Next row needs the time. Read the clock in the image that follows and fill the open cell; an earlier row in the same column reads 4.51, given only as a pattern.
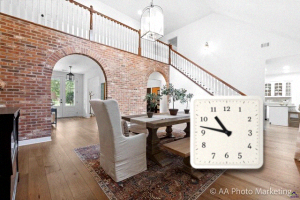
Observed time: 10.47
